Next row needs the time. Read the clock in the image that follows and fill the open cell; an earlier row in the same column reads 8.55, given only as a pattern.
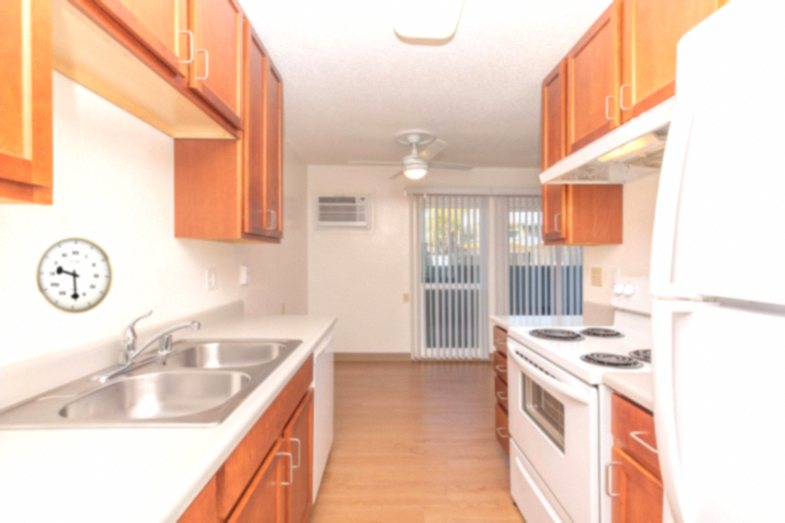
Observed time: 9.29
